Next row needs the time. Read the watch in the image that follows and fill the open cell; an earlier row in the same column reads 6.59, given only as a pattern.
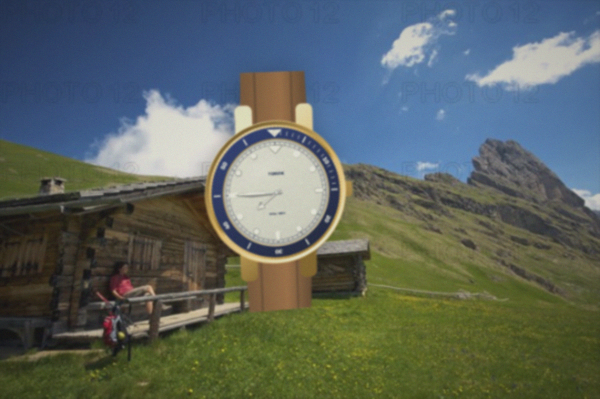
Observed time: 7.45
